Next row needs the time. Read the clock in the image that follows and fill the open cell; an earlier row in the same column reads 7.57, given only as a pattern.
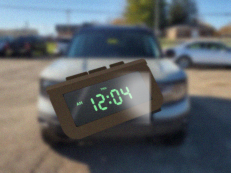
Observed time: 12.04
